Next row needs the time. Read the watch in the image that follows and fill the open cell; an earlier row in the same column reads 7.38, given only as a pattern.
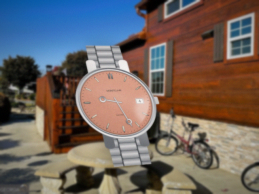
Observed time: 9.27
